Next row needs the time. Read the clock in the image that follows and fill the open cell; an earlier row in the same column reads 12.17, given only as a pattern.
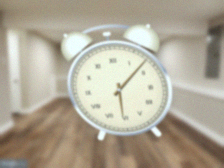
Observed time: 6.08
